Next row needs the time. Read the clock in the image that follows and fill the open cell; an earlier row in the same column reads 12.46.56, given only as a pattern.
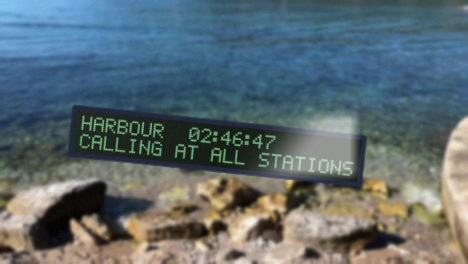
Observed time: 2.46.47
